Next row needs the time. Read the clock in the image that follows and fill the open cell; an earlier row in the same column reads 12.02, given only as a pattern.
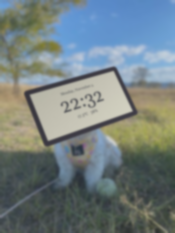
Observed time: 22.32
